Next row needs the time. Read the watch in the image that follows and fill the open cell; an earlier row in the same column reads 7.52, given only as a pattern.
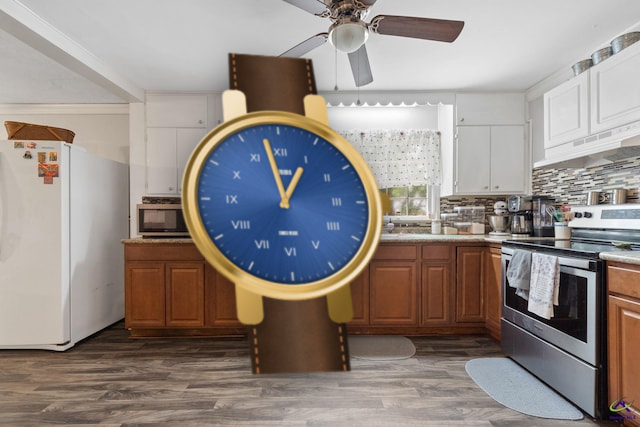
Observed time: 12.58
